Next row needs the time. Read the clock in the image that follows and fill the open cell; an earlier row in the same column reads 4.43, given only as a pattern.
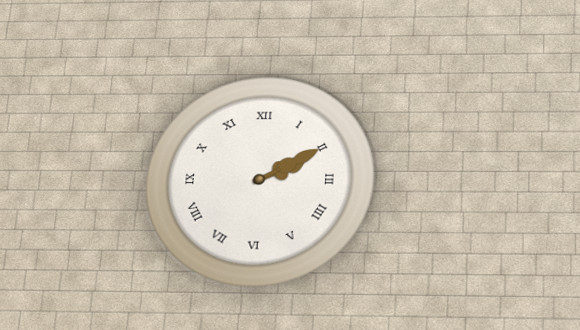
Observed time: 2.10
